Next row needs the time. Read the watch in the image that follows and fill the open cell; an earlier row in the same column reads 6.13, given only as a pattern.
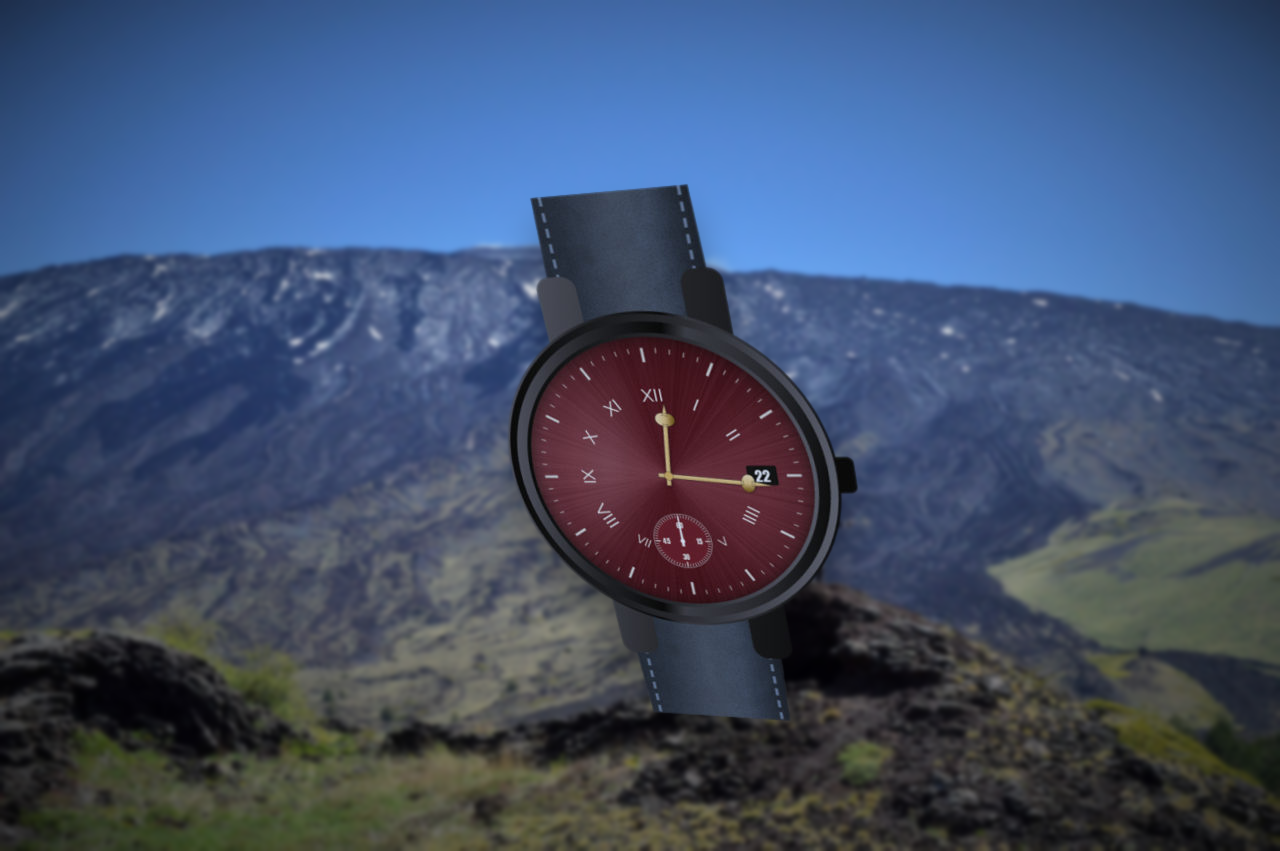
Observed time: 12.16
